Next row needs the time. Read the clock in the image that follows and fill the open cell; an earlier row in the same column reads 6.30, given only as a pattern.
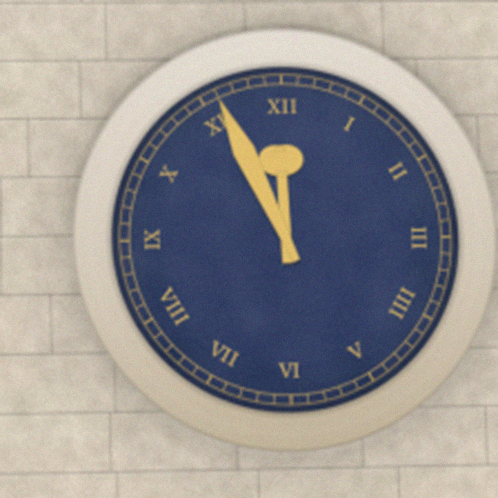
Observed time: 11.56
